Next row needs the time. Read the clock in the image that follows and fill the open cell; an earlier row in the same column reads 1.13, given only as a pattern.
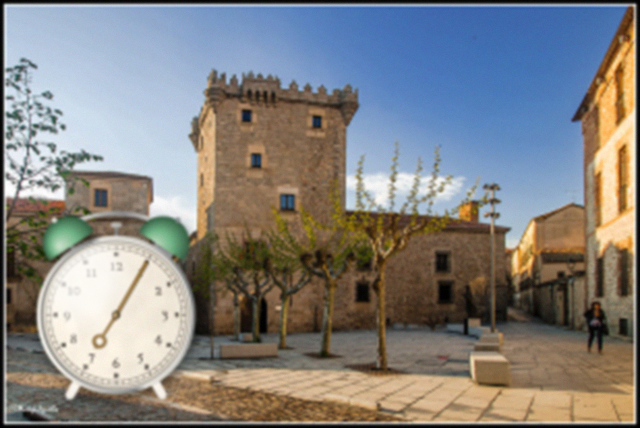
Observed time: 7.05
